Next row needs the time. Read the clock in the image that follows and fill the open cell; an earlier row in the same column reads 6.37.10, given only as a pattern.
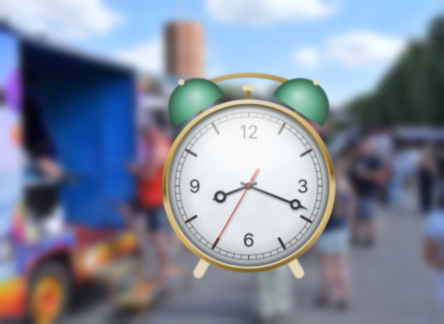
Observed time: 8.18.35
